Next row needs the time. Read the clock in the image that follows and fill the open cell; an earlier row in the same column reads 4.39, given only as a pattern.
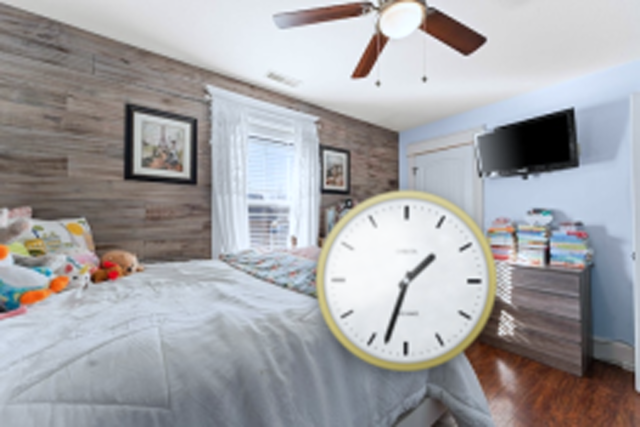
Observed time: 1.33
